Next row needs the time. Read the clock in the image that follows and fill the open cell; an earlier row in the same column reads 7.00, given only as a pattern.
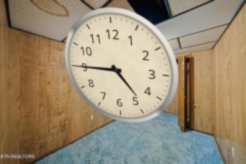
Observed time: 4.45
